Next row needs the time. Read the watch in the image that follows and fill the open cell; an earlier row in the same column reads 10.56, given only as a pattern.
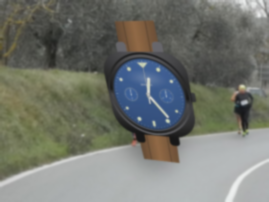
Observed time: 12.24
